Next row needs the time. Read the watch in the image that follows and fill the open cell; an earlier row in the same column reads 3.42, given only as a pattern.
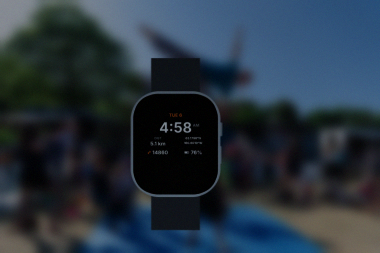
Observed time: 4.58
